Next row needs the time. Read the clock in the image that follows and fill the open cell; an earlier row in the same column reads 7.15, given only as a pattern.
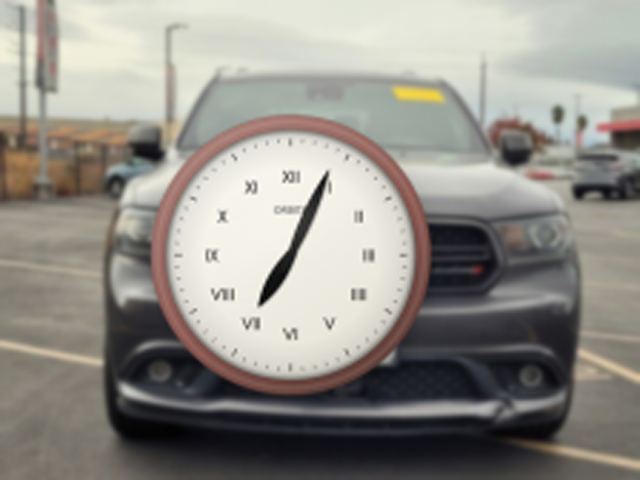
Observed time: 7.04
